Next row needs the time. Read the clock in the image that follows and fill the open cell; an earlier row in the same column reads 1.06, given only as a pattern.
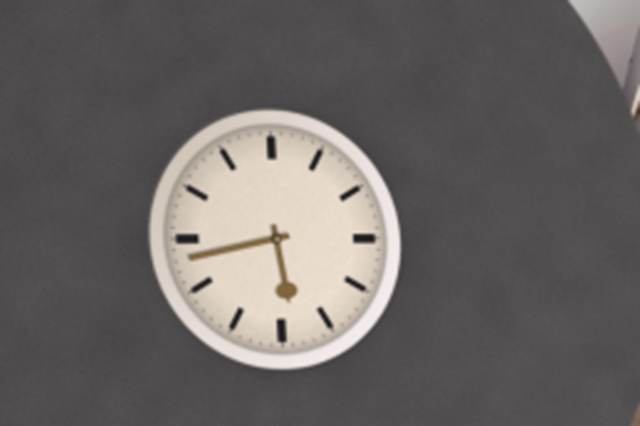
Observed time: 5.43
